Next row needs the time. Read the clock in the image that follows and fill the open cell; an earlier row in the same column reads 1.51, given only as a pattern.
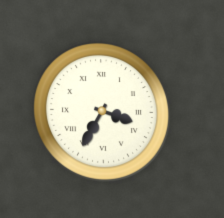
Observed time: 3.35
